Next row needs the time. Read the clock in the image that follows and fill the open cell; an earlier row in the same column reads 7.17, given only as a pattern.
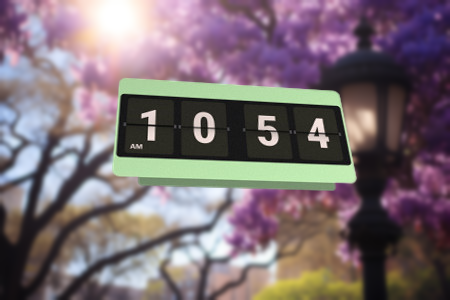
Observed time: 10.54
